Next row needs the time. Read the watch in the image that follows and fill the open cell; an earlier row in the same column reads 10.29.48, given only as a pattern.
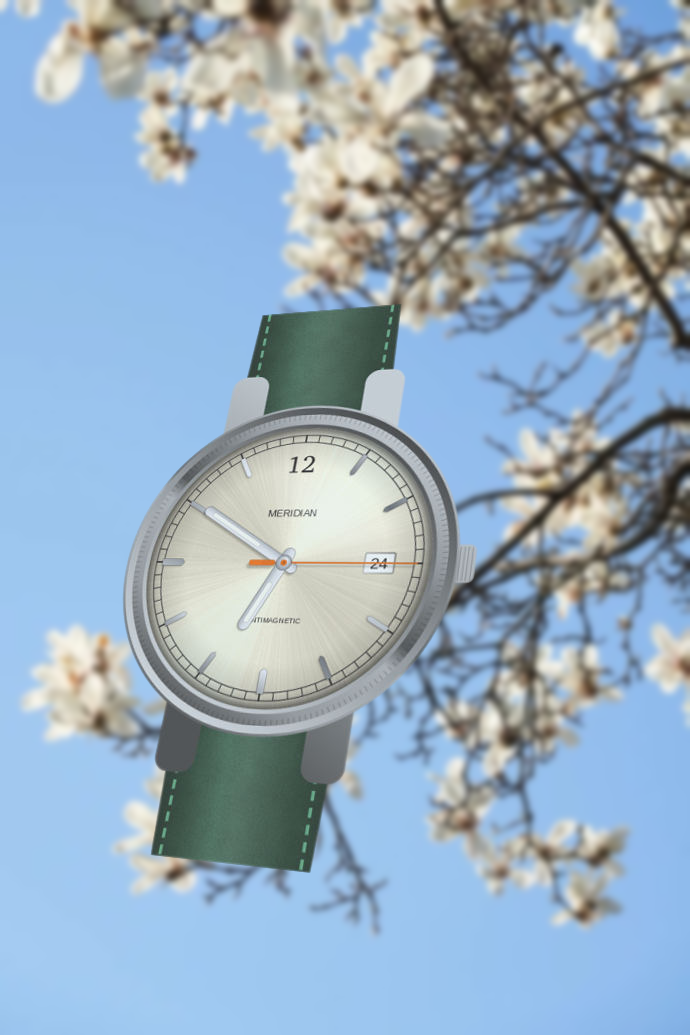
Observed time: 6.50.15
